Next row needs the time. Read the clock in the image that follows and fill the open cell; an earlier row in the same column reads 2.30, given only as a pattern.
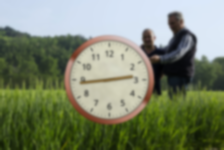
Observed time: 2.44
